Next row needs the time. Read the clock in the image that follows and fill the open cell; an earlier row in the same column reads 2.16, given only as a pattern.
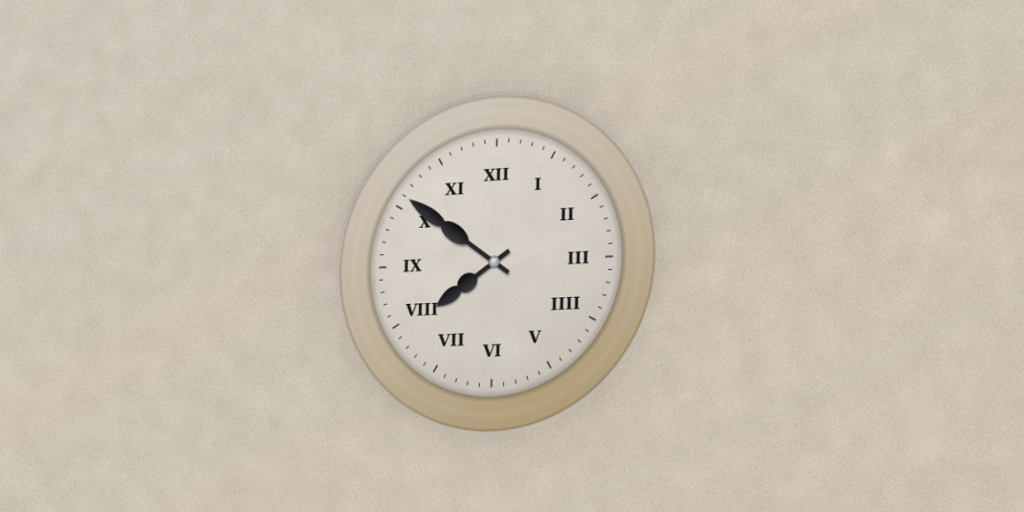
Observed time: 7.51
